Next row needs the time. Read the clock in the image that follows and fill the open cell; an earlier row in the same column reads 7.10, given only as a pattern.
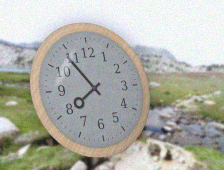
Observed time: 7.54
